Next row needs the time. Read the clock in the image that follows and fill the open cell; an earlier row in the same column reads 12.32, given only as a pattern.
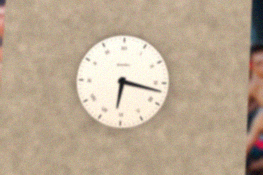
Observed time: 6.17
